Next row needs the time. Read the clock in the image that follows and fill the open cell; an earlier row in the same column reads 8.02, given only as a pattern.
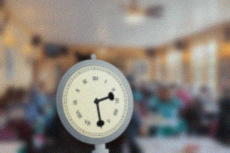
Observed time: 2.29
